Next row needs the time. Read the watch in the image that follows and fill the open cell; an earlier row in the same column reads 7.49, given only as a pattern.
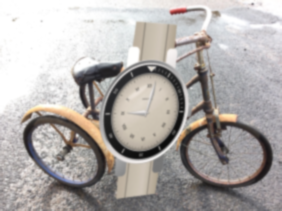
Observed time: 9.02
